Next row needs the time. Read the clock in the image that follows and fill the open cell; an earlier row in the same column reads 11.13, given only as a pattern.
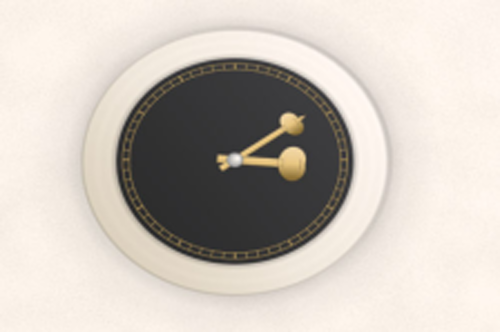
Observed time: 3.09
